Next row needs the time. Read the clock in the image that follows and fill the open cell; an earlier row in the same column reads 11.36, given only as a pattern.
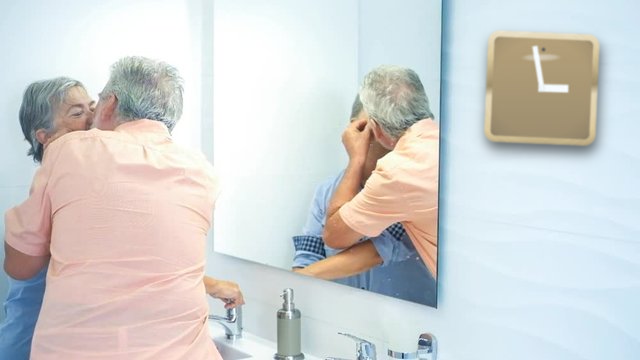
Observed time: 2.58
